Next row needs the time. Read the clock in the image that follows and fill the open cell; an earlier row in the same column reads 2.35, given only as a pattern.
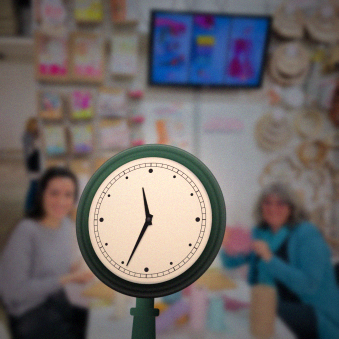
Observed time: 11.34
